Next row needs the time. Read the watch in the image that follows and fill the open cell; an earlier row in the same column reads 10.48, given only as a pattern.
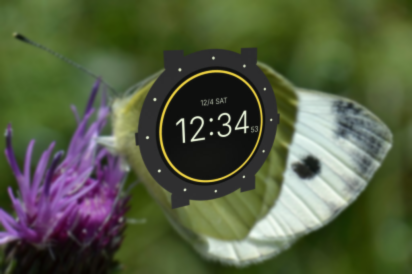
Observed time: 12.34
